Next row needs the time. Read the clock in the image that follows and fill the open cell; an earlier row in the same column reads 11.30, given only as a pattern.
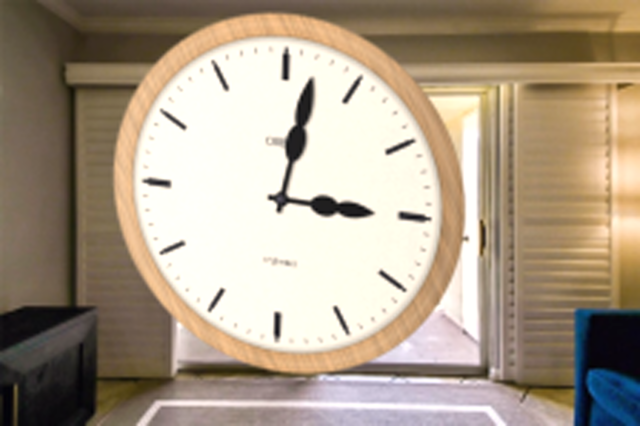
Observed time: 3.02
